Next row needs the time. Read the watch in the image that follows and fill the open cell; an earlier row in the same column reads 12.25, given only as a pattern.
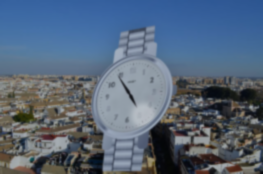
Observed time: 4.54
